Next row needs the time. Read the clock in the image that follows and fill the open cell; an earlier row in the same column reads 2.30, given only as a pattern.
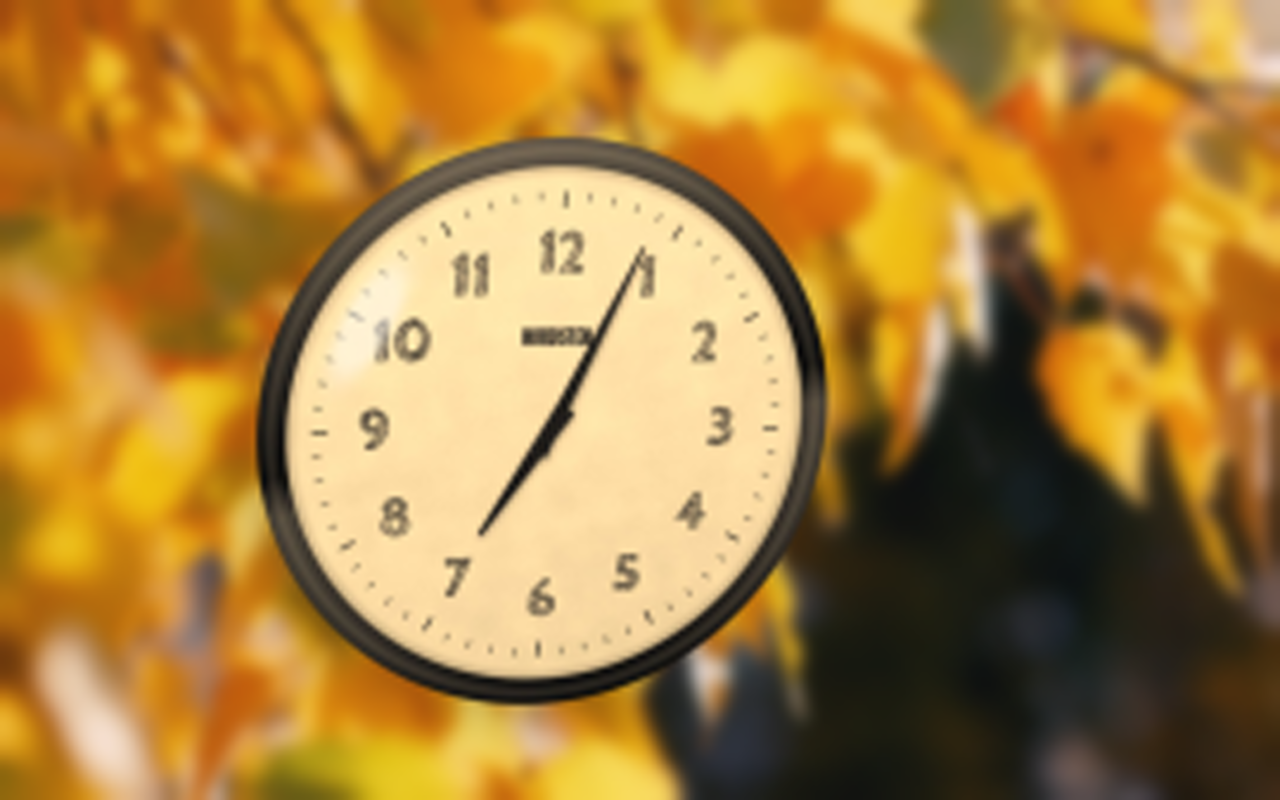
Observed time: 7.04
